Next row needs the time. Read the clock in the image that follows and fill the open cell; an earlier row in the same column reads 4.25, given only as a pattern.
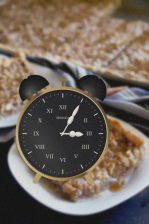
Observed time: 3.05
